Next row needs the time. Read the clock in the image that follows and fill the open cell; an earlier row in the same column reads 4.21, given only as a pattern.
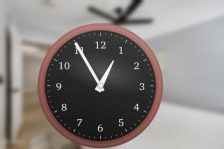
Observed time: 12.55
